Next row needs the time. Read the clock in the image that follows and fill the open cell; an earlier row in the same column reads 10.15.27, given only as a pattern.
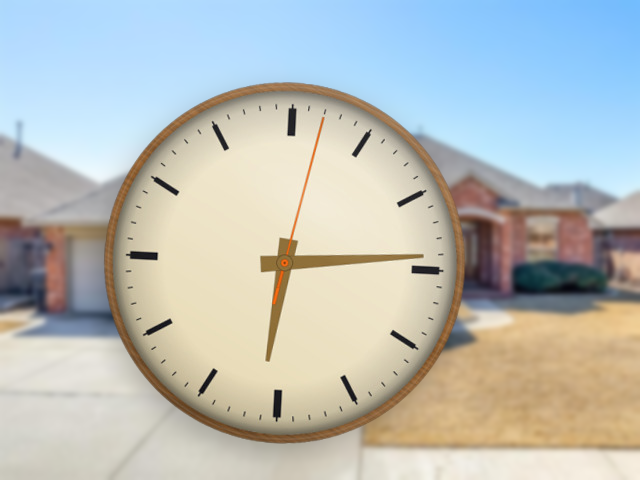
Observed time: 6.14.02
